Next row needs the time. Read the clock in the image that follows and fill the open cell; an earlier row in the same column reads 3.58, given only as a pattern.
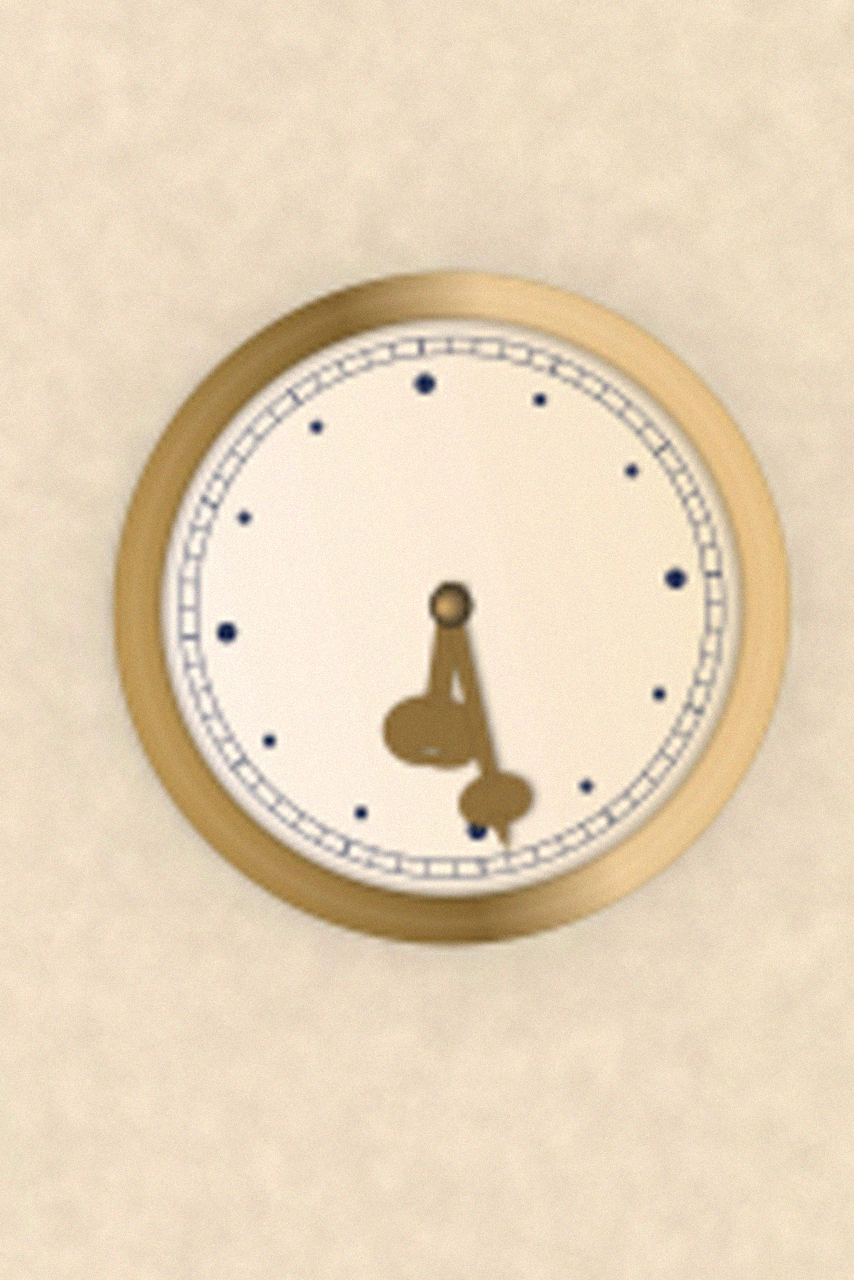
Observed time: 6.29
